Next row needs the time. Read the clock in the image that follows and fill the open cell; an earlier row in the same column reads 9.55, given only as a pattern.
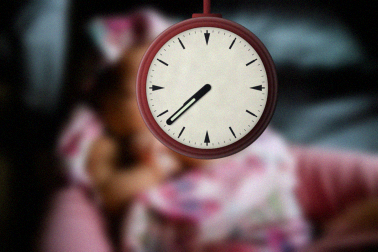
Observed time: 7.38
